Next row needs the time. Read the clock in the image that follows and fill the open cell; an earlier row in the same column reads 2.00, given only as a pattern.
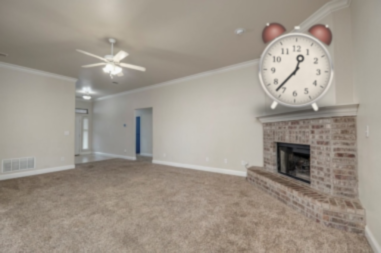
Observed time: 12.37
